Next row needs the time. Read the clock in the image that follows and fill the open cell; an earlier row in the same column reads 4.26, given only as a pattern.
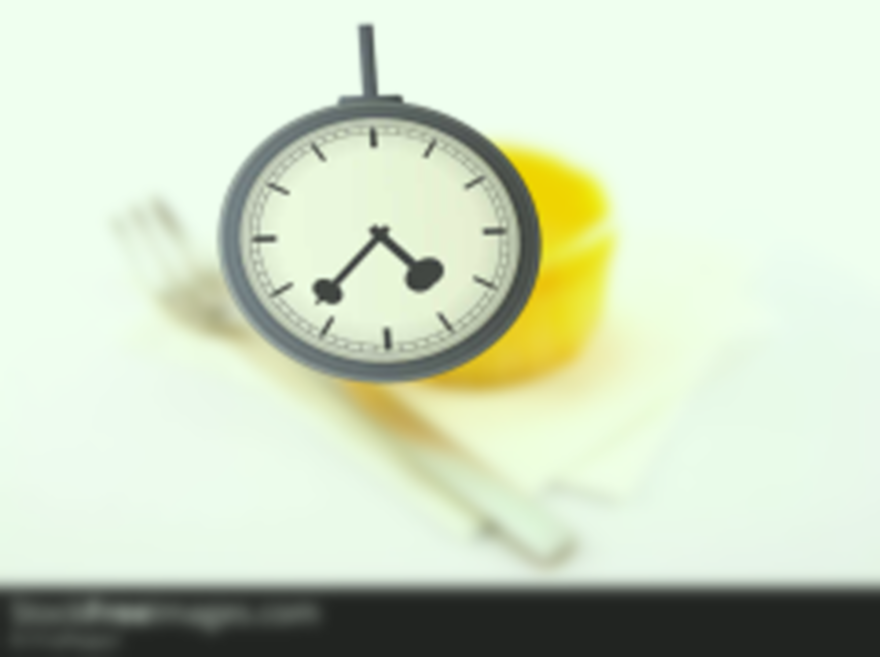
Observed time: 4.37
